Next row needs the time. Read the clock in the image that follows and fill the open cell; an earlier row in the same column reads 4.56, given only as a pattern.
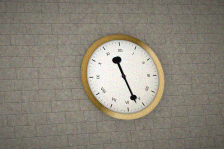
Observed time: 11.27
